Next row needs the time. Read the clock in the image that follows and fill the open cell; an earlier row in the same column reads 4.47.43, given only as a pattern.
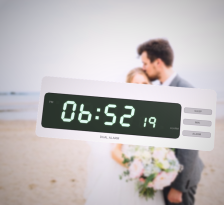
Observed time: 6.52.19
